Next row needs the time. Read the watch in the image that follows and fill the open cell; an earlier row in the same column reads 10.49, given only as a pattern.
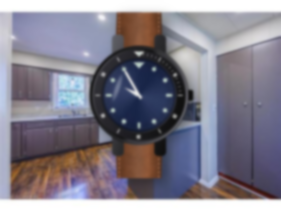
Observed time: 9.55
